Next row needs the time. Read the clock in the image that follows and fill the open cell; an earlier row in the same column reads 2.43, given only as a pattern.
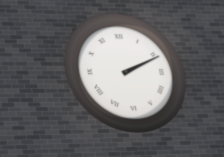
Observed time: 2.11
